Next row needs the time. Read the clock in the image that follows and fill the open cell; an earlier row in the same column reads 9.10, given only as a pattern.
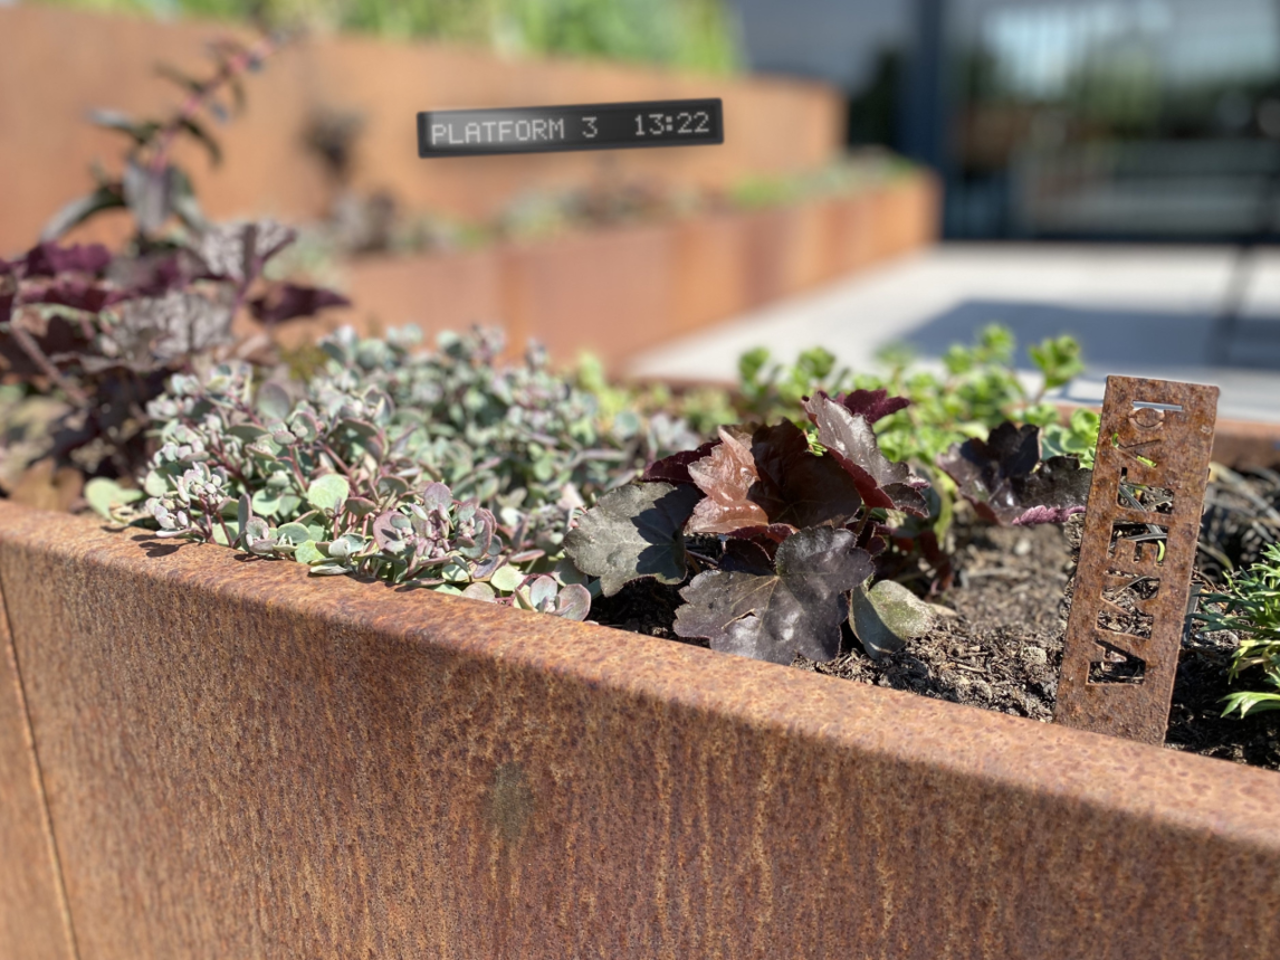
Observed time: 13.22
